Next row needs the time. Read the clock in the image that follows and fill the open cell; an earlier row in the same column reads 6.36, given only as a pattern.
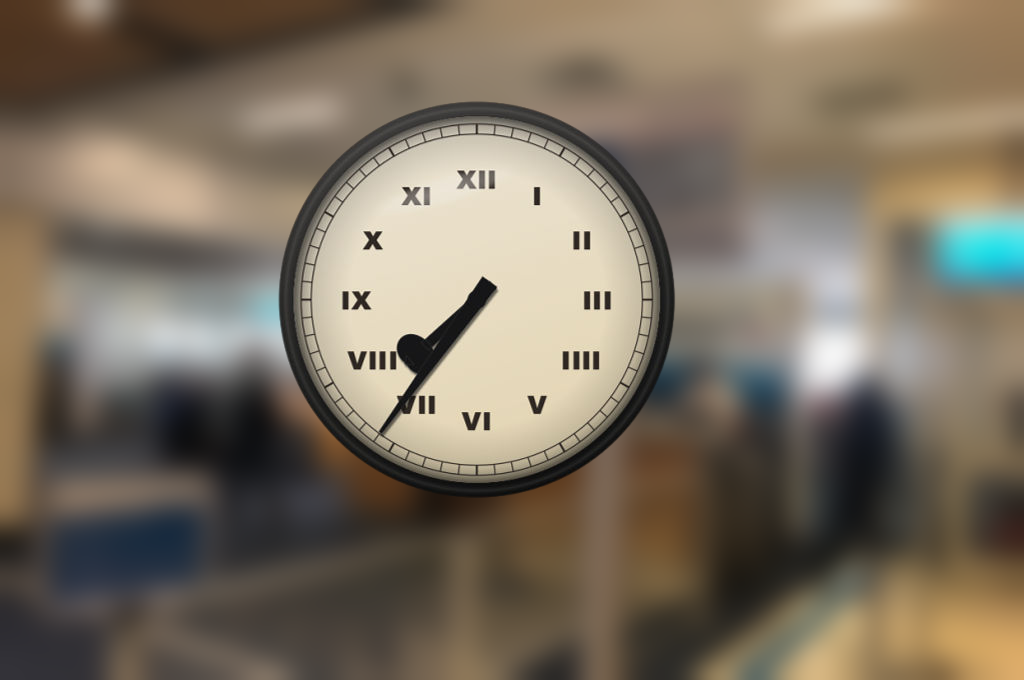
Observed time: 7.36
